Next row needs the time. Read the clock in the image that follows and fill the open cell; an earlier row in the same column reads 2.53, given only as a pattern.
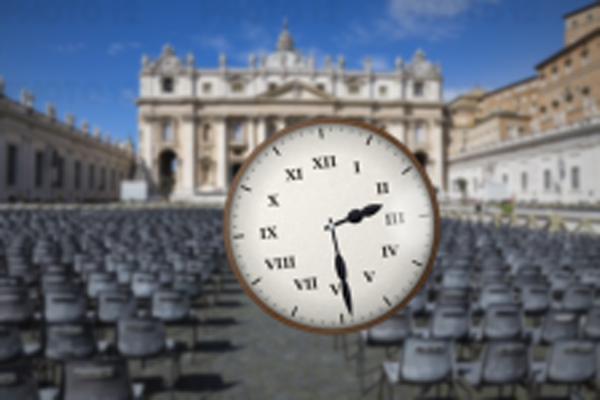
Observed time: 2.29
